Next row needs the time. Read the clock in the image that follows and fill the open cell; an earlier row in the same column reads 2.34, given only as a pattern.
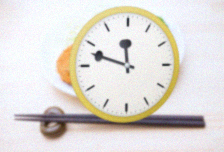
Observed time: 11.48
